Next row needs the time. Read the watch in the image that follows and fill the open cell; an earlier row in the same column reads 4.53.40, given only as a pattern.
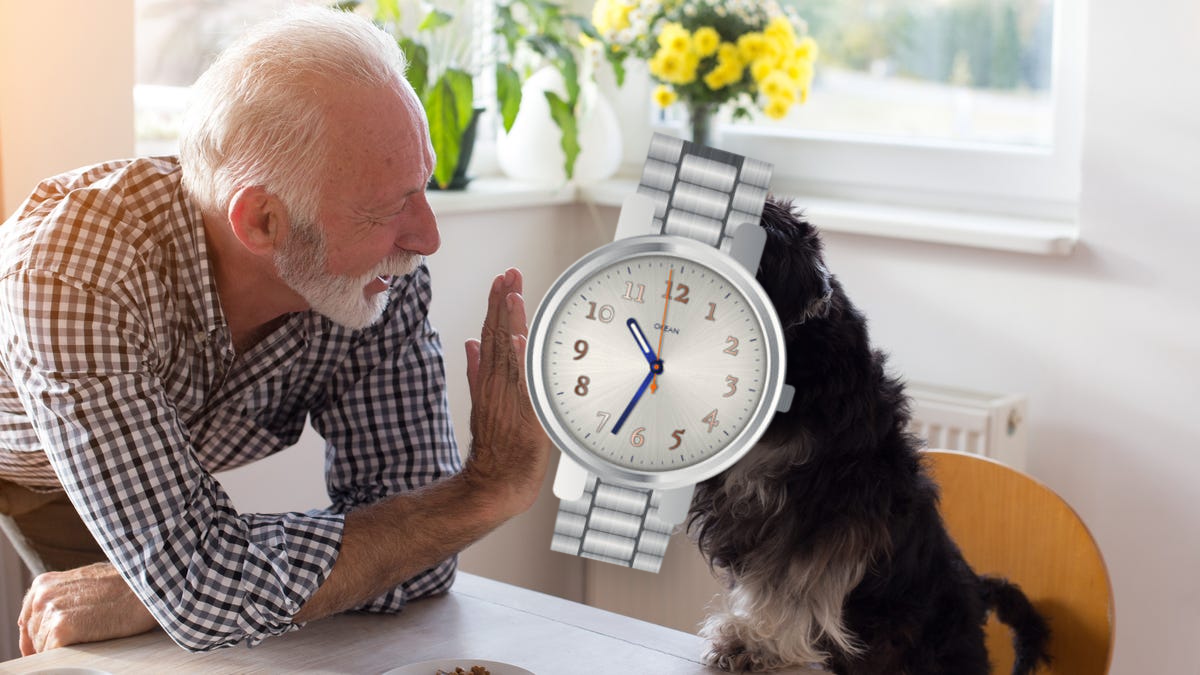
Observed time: 10.32.59
